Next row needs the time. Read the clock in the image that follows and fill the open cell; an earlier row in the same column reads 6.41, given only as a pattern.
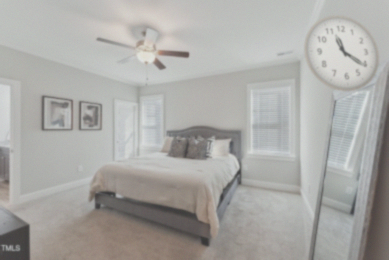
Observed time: 11.21
